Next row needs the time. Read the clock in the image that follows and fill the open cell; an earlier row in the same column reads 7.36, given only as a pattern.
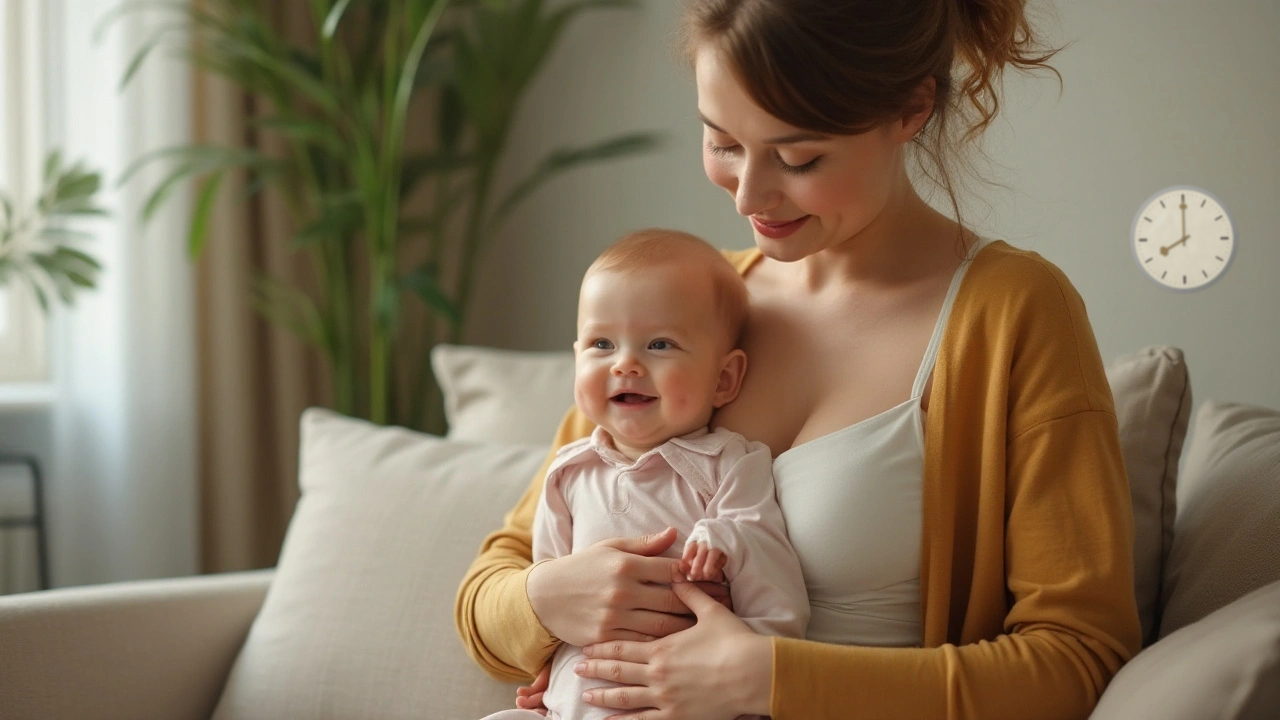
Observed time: 8.00
